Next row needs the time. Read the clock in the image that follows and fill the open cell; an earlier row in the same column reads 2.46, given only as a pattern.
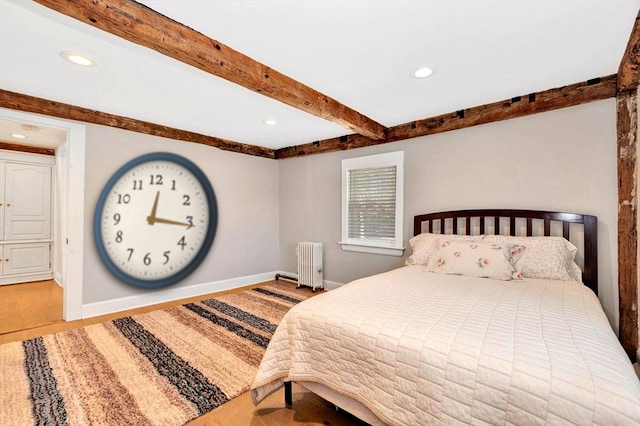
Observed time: 12.16
